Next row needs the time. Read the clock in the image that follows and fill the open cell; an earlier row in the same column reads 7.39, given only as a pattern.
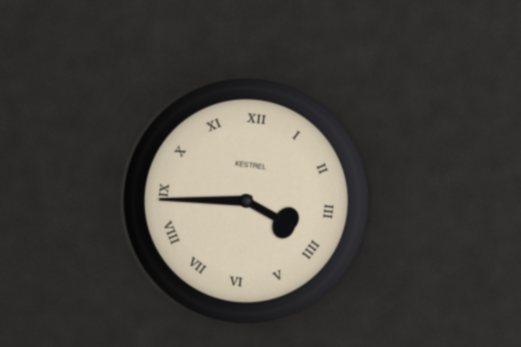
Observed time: 3.44
